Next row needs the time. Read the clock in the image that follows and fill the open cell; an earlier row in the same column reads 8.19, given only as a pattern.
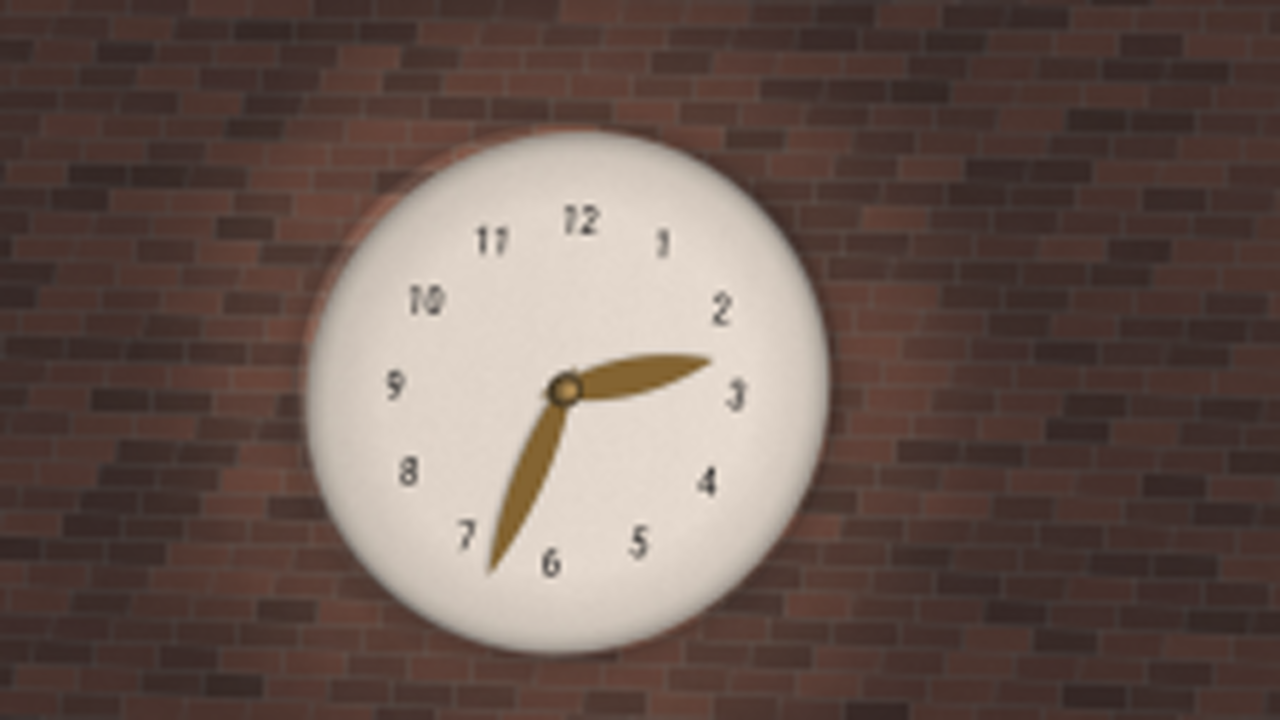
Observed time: 2.33
